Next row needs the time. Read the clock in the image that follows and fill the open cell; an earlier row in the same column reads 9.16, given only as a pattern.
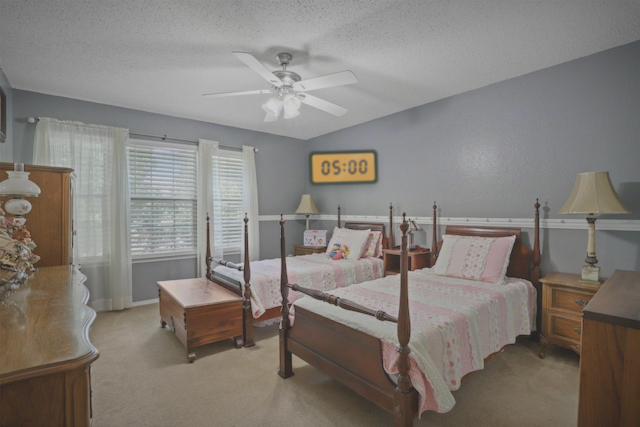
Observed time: 5.00
